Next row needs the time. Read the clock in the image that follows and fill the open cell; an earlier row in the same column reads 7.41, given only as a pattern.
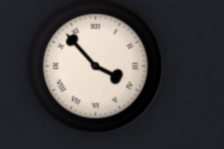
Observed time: 3.53
